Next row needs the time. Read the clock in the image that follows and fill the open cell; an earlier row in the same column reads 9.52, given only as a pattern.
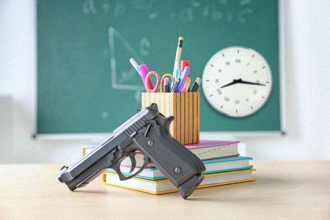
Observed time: 8.16
